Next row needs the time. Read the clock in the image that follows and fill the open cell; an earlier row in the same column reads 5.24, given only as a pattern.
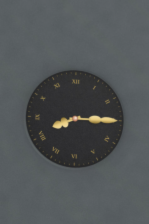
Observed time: 8.15
